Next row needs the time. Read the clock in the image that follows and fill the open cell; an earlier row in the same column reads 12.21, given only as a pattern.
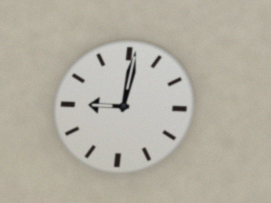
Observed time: 9.01
